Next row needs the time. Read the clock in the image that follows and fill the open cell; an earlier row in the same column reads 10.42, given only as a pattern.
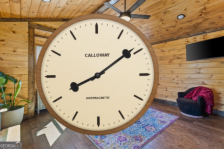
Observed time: 8.09
